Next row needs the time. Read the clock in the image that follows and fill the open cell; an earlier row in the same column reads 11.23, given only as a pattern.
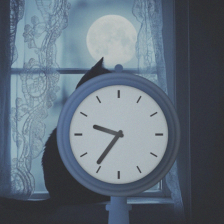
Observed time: 9.36
